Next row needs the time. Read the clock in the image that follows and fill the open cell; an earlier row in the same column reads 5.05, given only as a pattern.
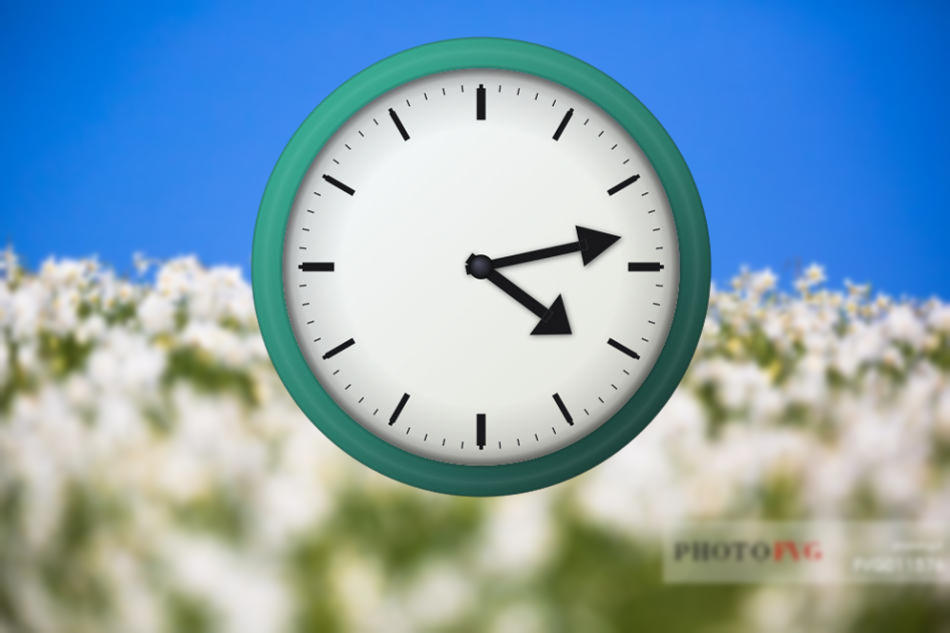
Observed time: 4.13
